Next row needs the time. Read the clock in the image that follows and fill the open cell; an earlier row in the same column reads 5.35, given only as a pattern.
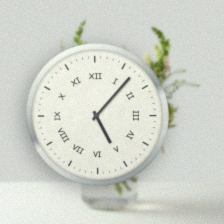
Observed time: 5.07
